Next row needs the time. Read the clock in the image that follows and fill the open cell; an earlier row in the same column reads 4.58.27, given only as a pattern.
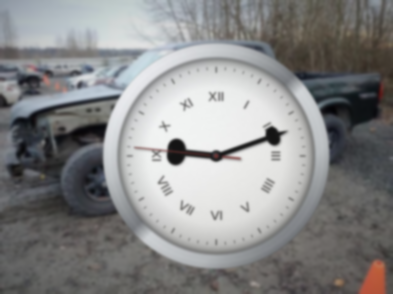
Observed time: 9.11.46
